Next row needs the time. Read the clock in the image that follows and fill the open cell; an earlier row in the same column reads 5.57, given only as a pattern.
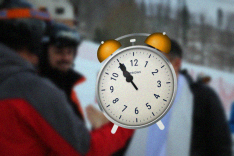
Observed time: 10.55
